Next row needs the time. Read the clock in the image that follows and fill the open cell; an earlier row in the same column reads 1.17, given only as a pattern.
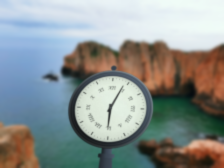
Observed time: 6.04
